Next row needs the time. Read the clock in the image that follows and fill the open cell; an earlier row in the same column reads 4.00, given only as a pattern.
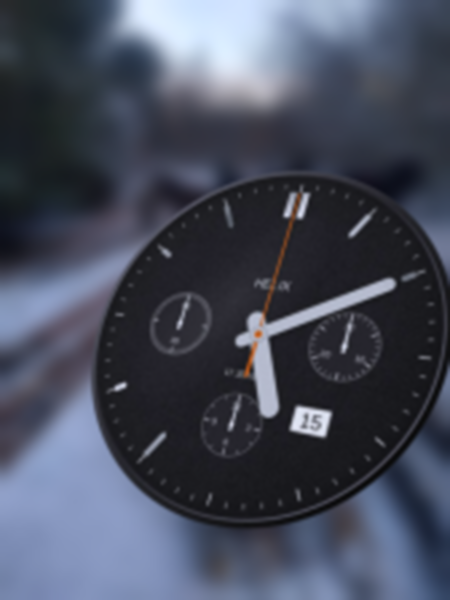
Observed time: 5.10
